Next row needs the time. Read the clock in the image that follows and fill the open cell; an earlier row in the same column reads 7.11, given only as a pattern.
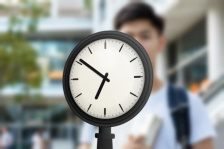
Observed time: 6.51
